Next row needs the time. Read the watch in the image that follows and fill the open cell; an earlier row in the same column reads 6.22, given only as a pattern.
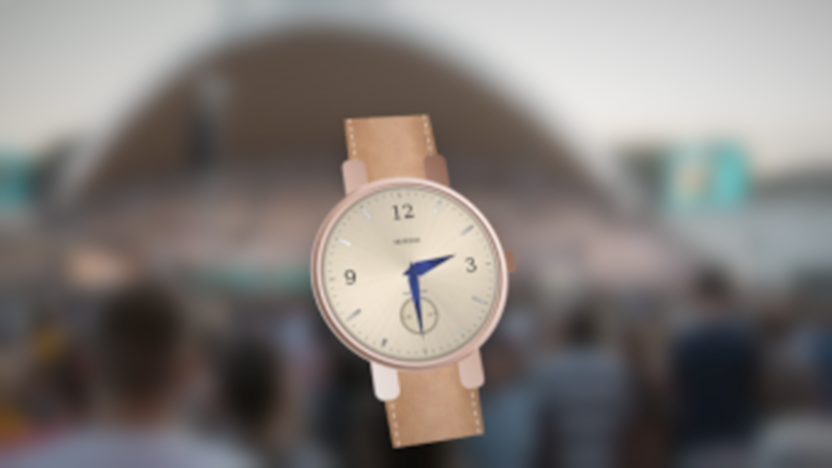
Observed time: 2.30
